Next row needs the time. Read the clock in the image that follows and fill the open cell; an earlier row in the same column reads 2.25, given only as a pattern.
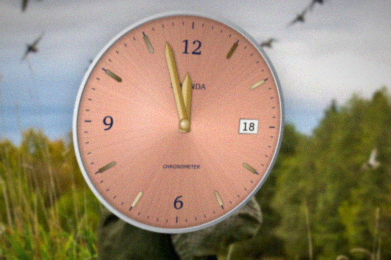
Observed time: 11.57
